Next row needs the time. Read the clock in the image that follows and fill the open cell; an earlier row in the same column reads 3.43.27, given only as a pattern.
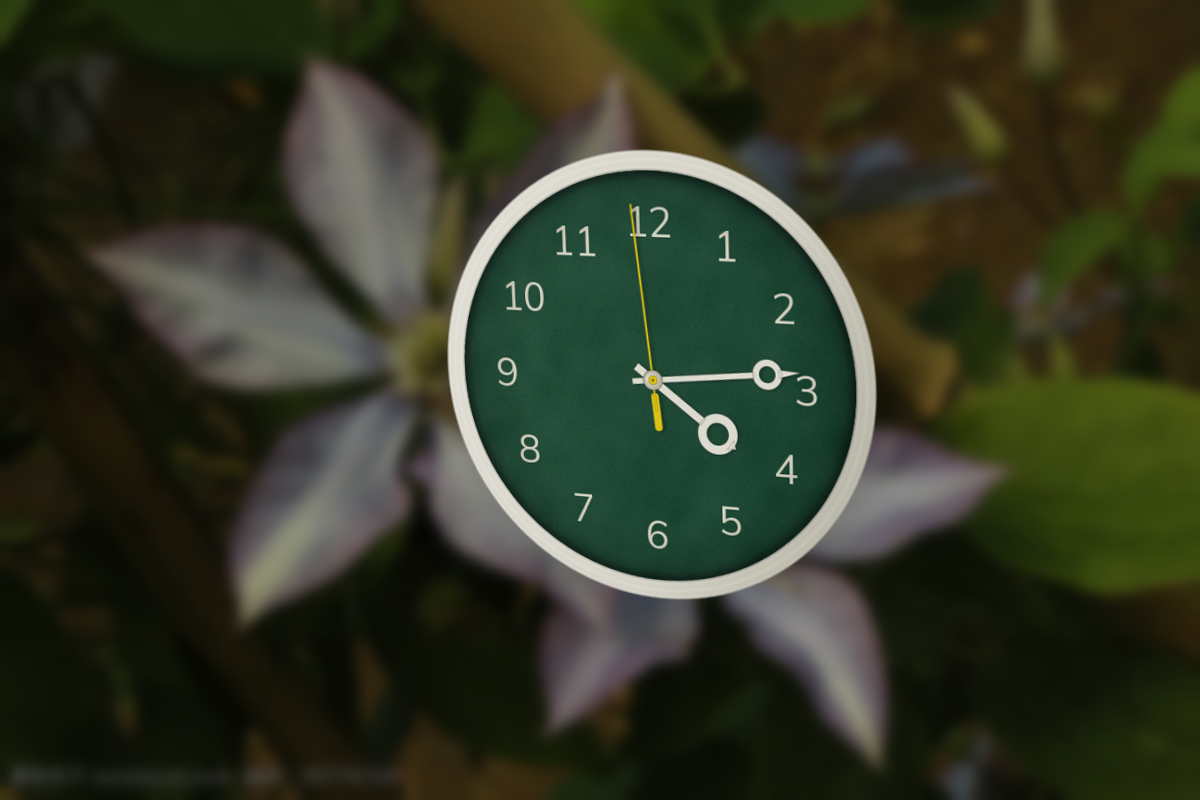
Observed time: 4.13.59
